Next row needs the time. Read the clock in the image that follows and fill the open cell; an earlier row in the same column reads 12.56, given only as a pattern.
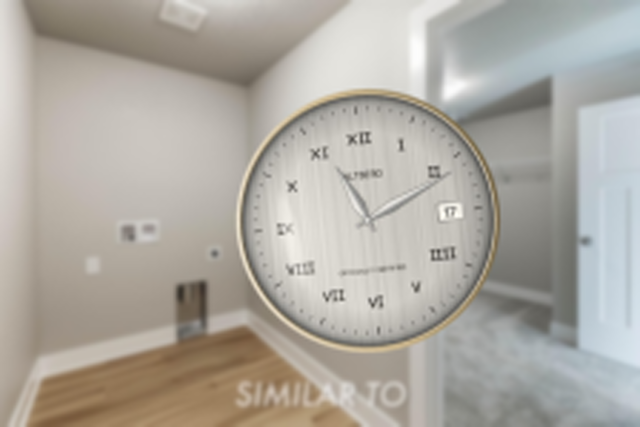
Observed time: 11.11
